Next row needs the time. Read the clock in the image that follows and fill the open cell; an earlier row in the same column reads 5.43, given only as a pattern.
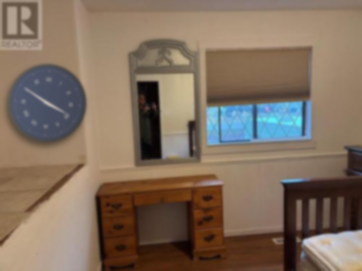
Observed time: 3.50
